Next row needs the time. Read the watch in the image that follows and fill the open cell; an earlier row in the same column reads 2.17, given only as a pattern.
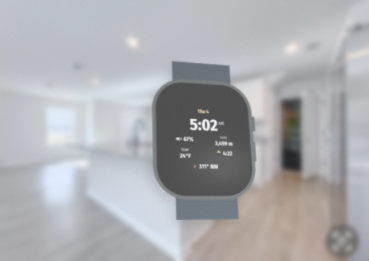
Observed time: 5.02
